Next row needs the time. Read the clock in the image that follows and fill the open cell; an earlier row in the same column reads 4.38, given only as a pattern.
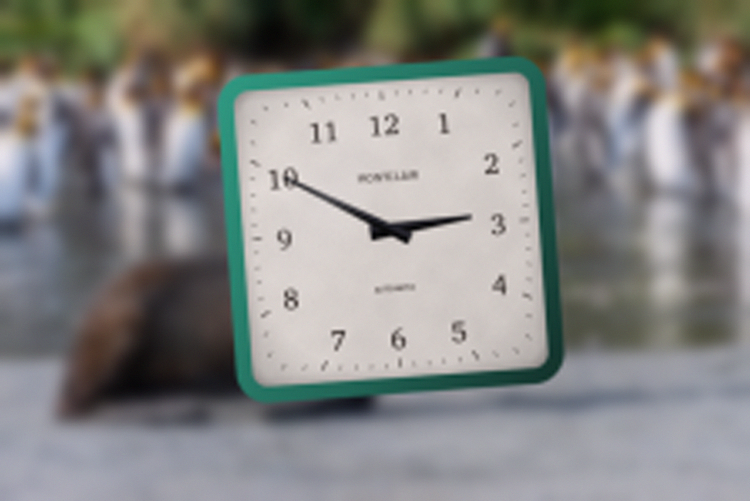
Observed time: 2.50
